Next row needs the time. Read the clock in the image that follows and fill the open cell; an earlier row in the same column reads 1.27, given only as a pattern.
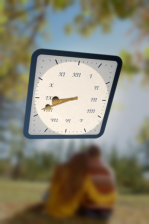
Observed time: 8.41
